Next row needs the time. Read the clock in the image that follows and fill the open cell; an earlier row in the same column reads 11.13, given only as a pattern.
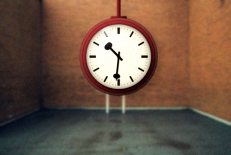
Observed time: 10.31
